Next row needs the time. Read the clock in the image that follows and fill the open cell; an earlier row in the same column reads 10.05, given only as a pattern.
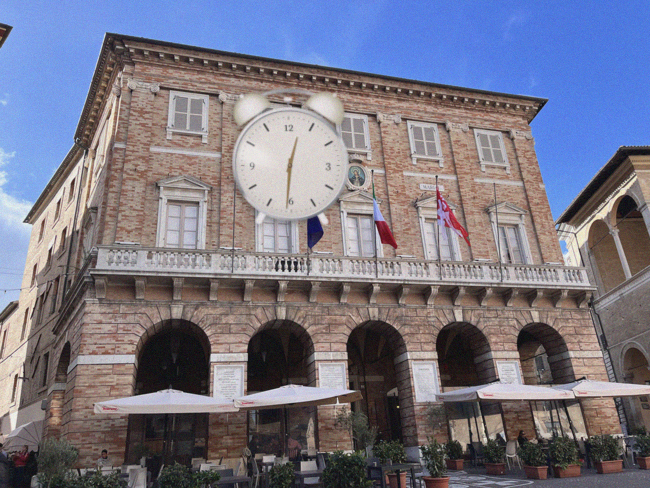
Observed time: 12.31
